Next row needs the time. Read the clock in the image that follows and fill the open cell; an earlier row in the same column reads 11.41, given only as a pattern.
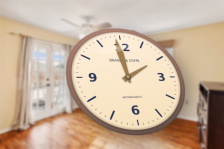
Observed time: 1.59
